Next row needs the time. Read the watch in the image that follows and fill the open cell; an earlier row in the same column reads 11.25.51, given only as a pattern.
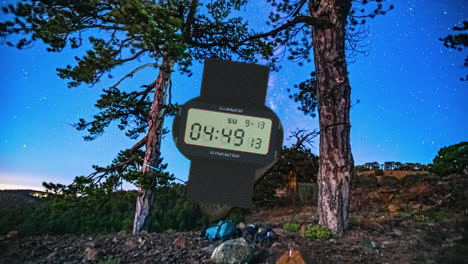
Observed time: 4.49.13
